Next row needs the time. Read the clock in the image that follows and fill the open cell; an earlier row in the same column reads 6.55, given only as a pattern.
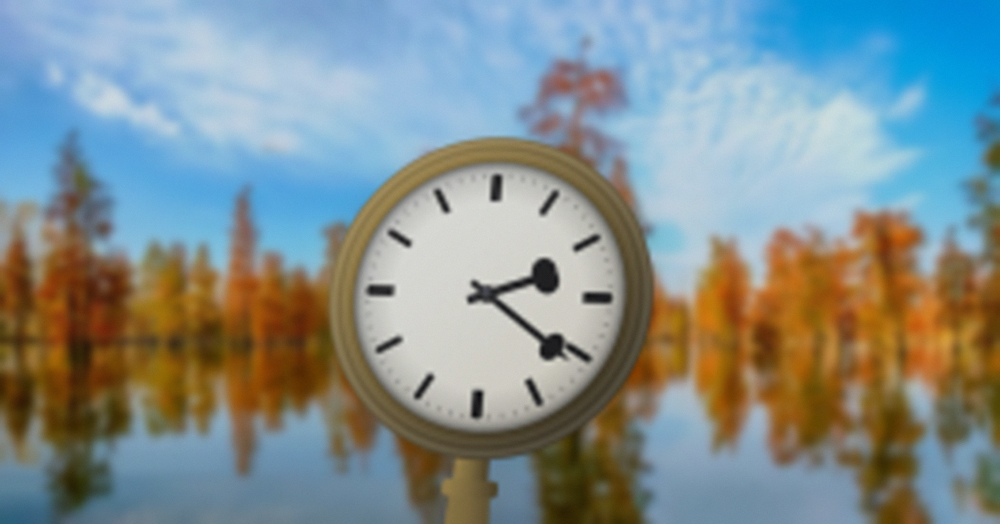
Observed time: 2.21
